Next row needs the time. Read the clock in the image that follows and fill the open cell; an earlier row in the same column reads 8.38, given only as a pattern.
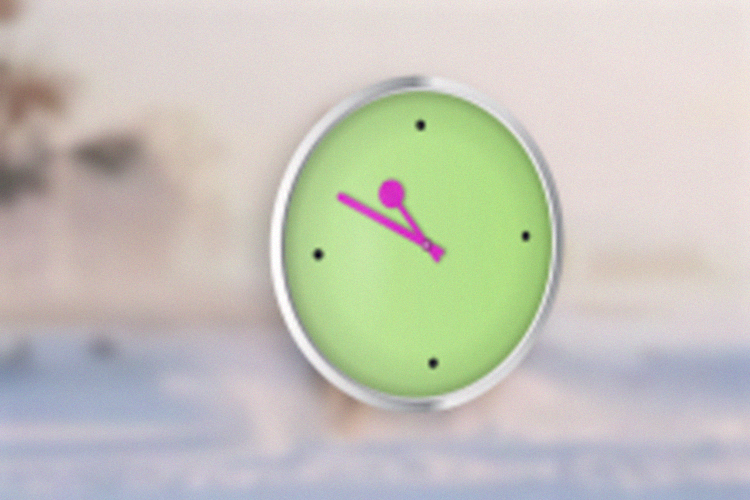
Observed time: 10.50
